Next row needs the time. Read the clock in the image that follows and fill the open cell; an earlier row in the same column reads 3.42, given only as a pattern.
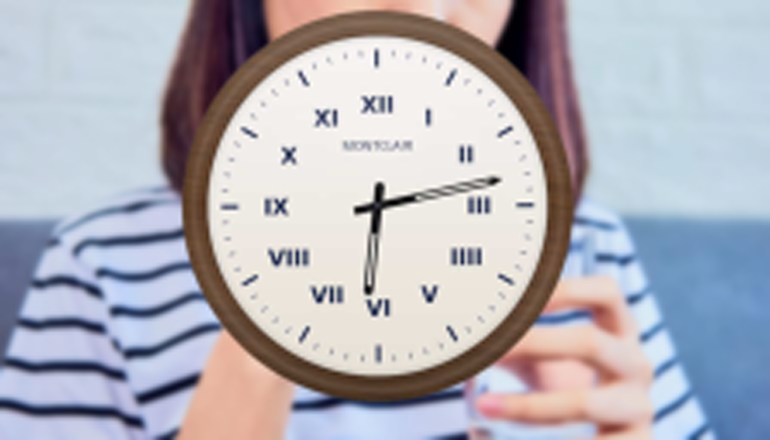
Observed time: 6.13
